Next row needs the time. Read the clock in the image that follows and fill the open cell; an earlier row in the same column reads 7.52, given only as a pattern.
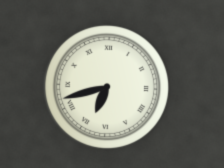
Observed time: 6.42
